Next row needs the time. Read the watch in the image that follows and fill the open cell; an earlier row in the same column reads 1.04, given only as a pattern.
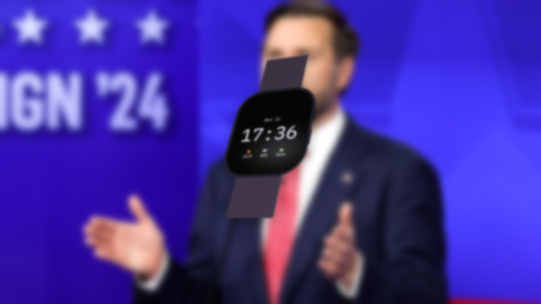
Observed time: 17.36
